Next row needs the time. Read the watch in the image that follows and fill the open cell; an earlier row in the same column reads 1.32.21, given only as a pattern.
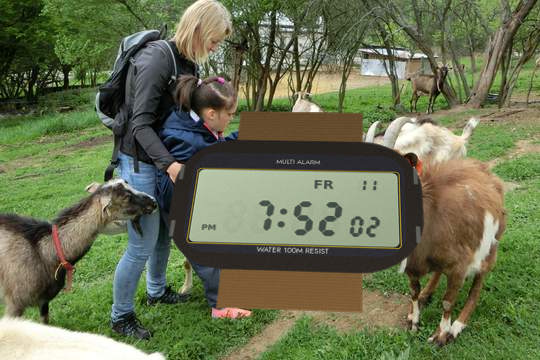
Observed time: 7.52.02
